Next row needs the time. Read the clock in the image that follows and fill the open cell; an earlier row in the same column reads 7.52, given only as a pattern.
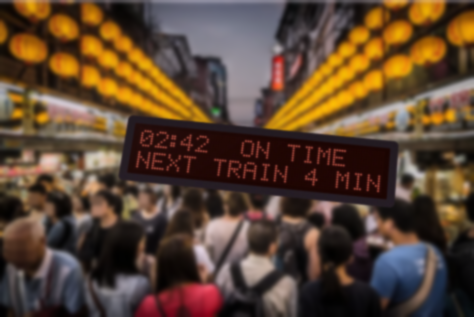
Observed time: 2.42
